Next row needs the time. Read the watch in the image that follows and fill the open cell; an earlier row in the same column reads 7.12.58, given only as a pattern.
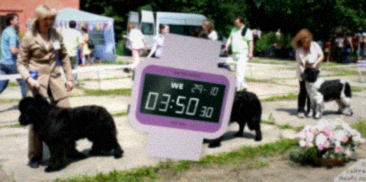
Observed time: 3.50.30
